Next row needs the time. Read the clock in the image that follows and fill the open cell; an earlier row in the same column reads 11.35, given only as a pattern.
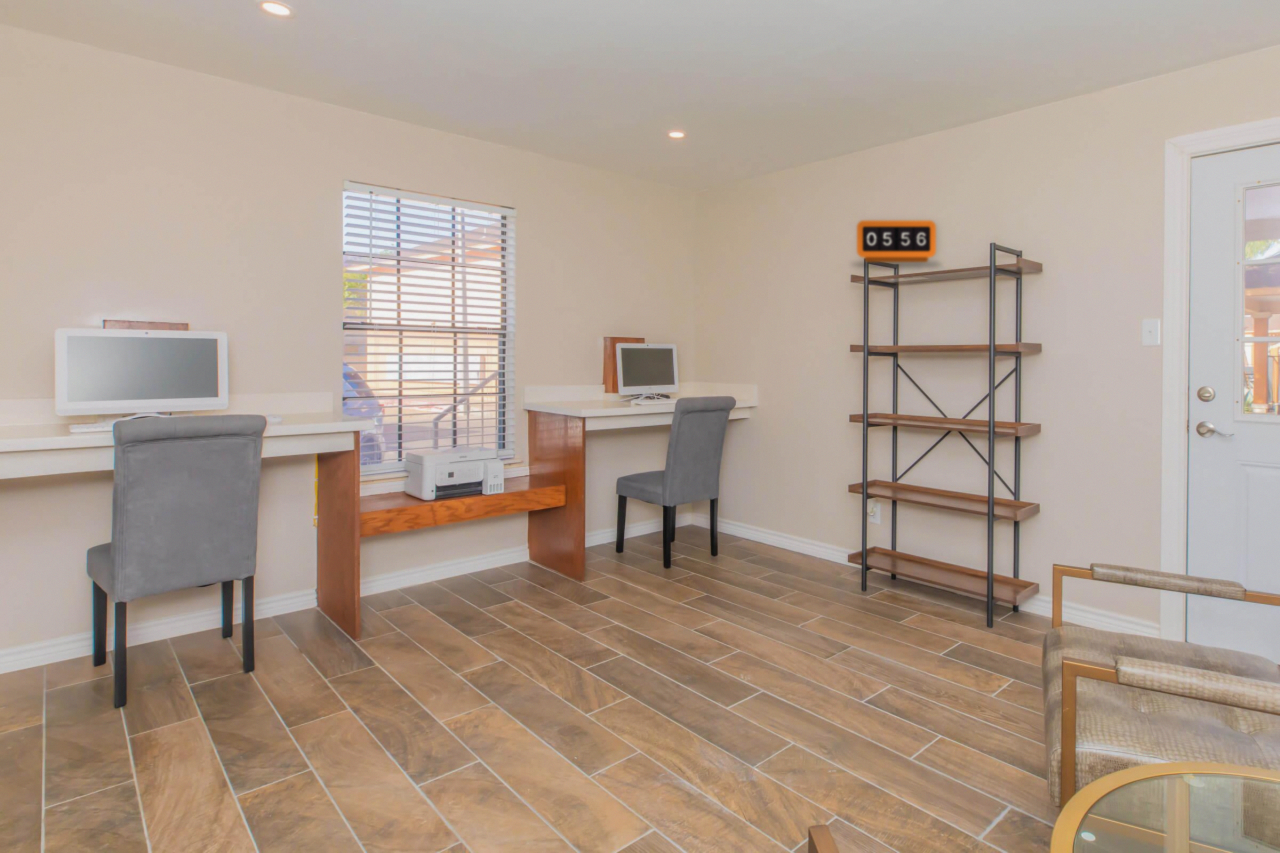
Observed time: 5.56
